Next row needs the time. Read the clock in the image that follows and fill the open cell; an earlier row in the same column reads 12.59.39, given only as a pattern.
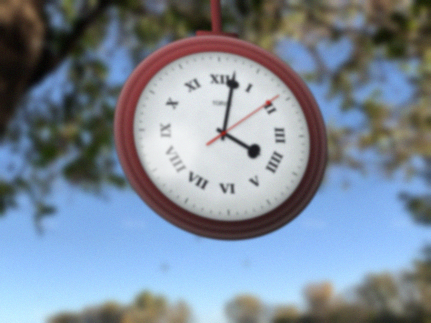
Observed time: 4.02.09
